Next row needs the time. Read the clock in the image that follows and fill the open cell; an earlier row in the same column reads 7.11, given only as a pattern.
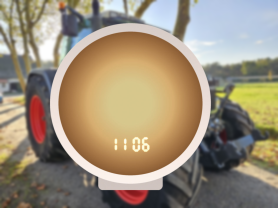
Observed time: 11.06
